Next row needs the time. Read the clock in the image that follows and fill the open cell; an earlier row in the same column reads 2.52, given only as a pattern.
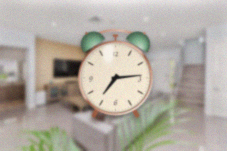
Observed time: 7.14
